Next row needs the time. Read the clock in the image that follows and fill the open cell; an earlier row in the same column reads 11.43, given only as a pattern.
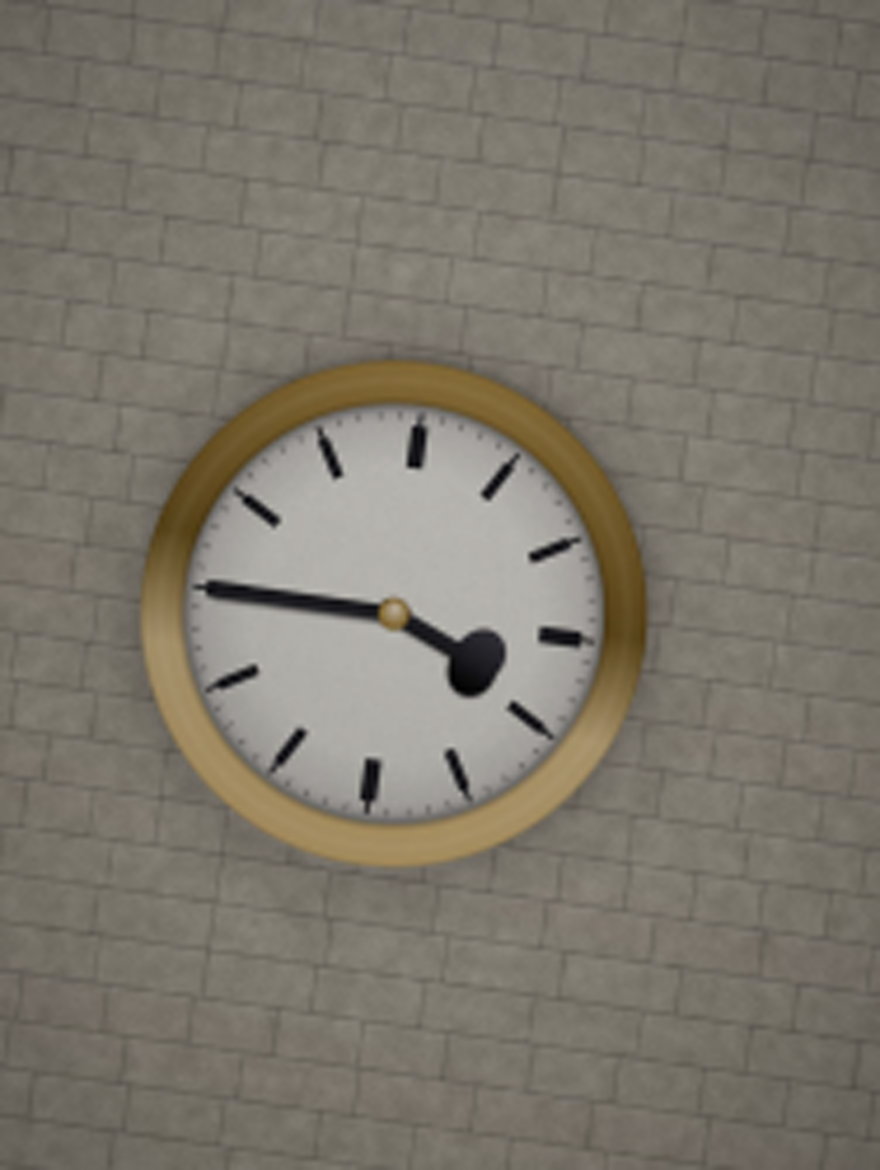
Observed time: 3.45
